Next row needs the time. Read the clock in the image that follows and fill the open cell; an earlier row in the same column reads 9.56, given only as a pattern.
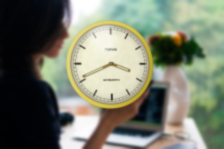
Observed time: 3.41
